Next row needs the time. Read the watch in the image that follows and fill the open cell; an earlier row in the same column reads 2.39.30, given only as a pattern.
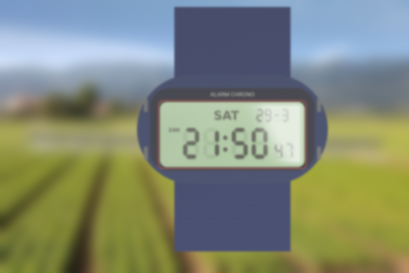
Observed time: 21.50.47
